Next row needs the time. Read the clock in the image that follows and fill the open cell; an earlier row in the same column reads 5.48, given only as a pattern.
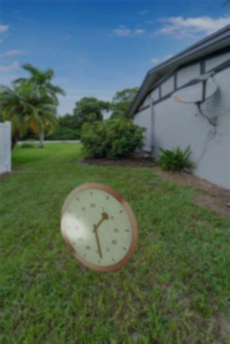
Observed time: 1.29
